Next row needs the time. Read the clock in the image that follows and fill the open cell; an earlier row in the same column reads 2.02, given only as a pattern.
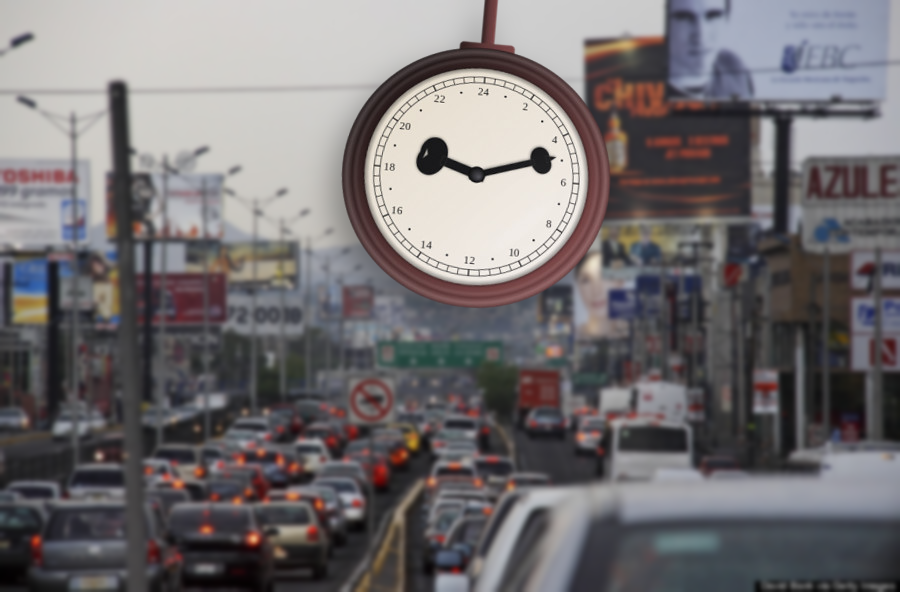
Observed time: 19.12
